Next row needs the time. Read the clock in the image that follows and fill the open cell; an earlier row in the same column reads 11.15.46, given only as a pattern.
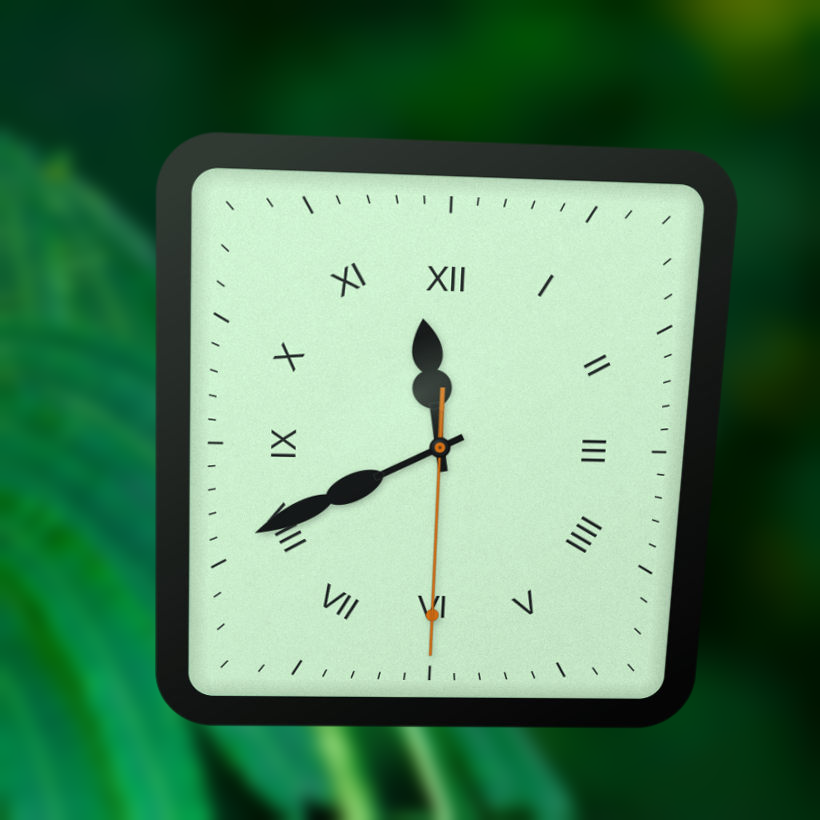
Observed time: 11.40.30
